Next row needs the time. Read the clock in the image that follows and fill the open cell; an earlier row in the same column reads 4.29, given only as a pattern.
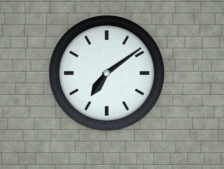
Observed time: 7.09
